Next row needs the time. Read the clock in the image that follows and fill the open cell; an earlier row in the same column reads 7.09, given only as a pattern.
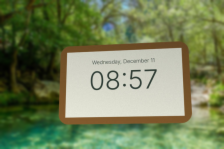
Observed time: 8.57
